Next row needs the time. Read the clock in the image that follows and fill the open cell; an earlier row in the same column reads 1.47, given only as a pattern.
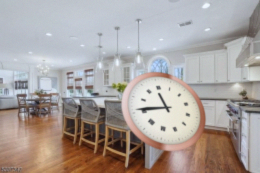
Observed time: 11.46
